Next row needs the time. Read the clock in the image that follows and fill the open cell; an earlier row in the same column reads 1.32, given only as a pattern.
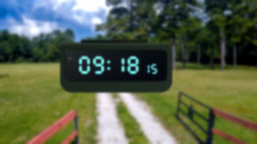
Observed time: 9.18
